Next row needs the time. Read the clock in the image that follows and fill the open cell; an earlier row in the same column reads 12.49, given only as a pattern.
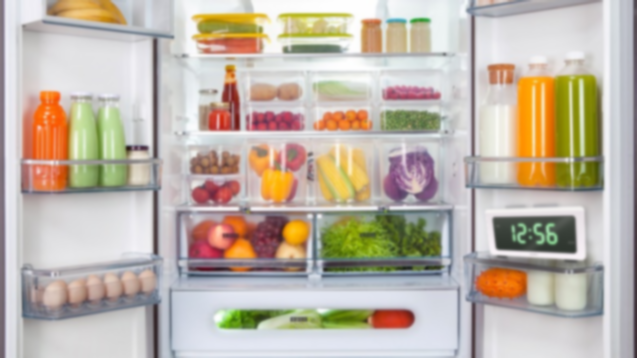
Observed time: 12.56
